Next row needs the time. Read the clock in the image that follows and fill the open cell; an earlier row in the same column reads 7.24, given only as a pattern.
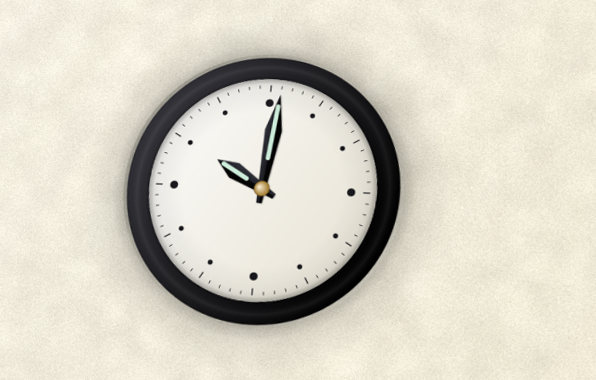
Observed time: 10.01
